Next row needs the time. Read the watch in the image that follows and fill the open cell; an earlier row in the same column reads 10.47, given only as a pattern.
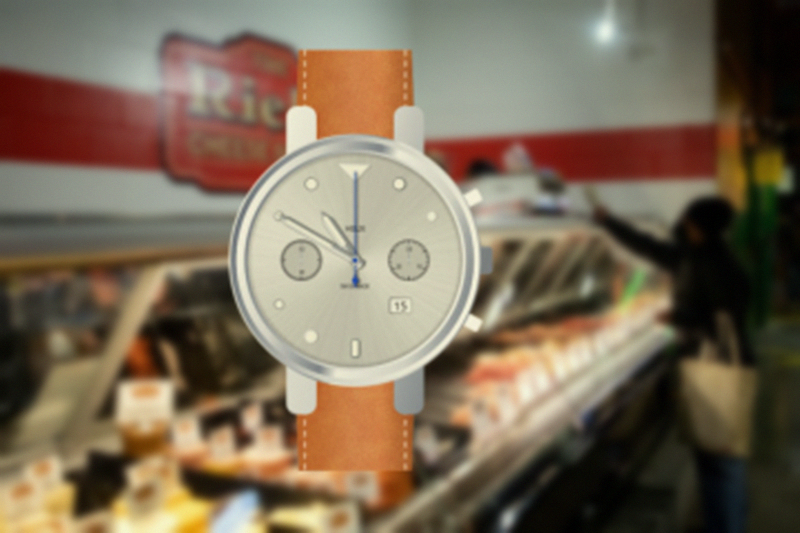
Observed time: 10.50
